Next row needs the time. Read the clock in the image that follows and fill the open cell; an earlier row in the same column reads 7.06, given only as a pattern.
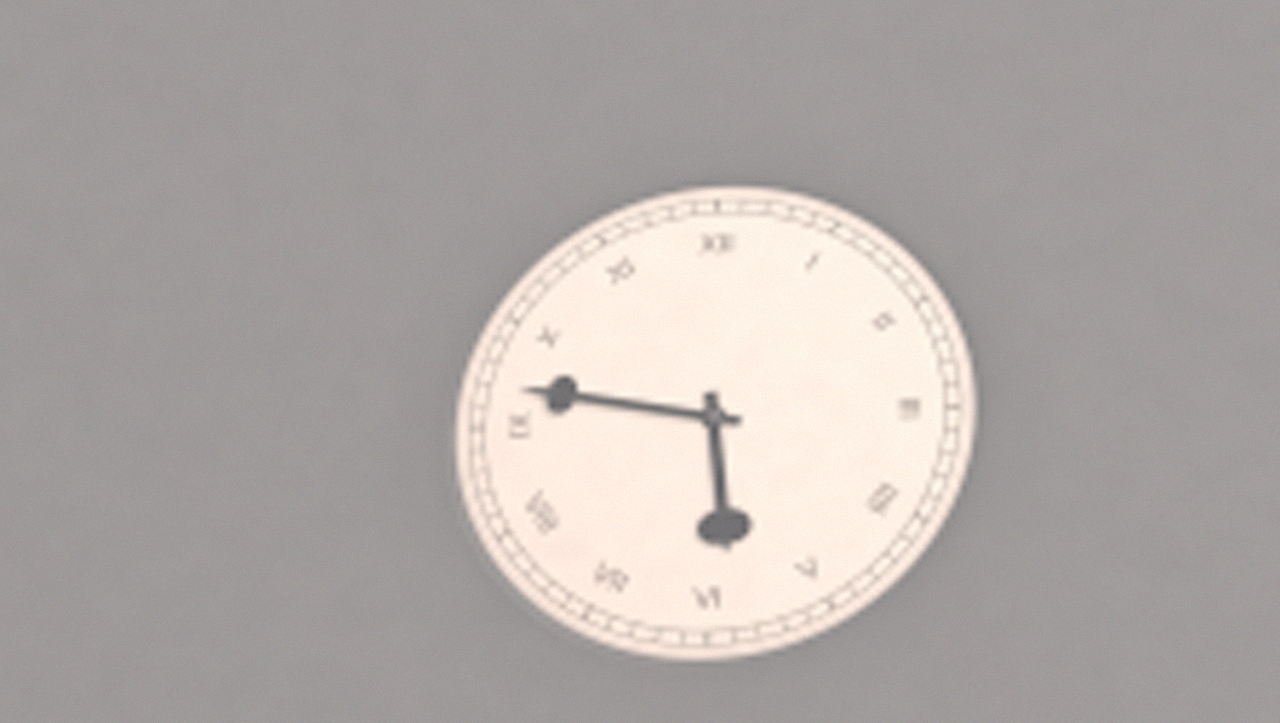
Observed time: 5.47
